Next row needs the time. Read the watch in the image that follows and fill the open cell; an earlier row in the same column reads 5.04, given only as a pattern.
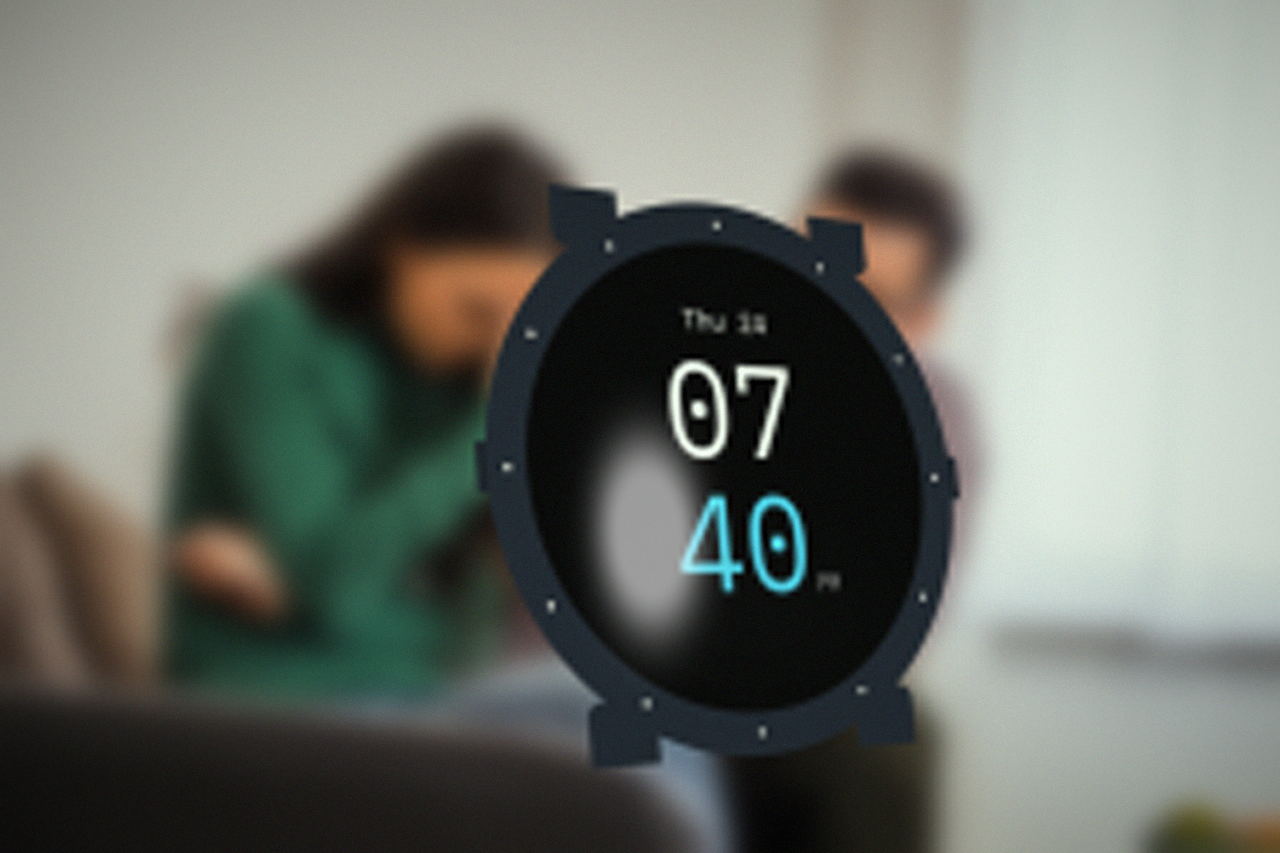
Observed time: 7.40
